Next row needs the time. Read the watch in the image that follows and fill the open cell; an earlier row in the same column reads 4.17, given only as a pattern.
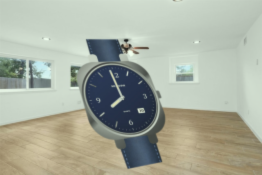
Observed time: 7.59
